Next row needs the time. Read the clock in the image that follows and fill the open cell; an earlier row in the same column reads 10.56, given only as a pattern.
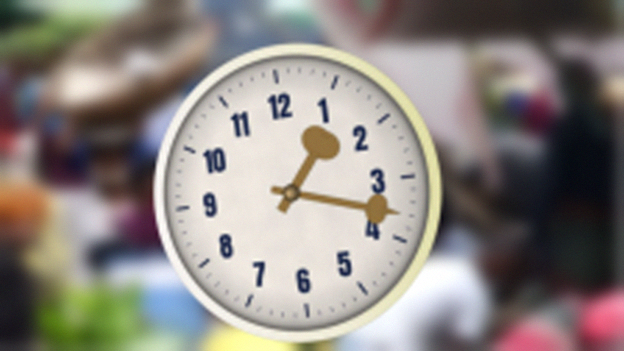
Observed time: 1.18
